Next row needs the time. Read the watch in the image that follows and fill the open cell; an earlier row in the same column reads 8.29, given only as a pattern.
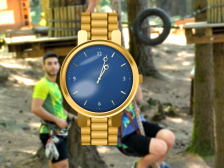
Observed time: 1.03
